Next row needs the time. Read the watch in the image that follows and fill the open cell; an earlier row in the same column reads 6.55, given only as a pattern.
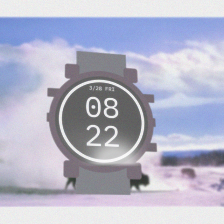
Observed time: 8.22
